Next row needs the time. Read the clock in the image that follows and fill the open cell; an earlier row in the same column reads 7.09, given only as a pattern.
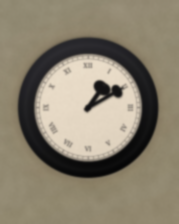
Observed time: 1.10
